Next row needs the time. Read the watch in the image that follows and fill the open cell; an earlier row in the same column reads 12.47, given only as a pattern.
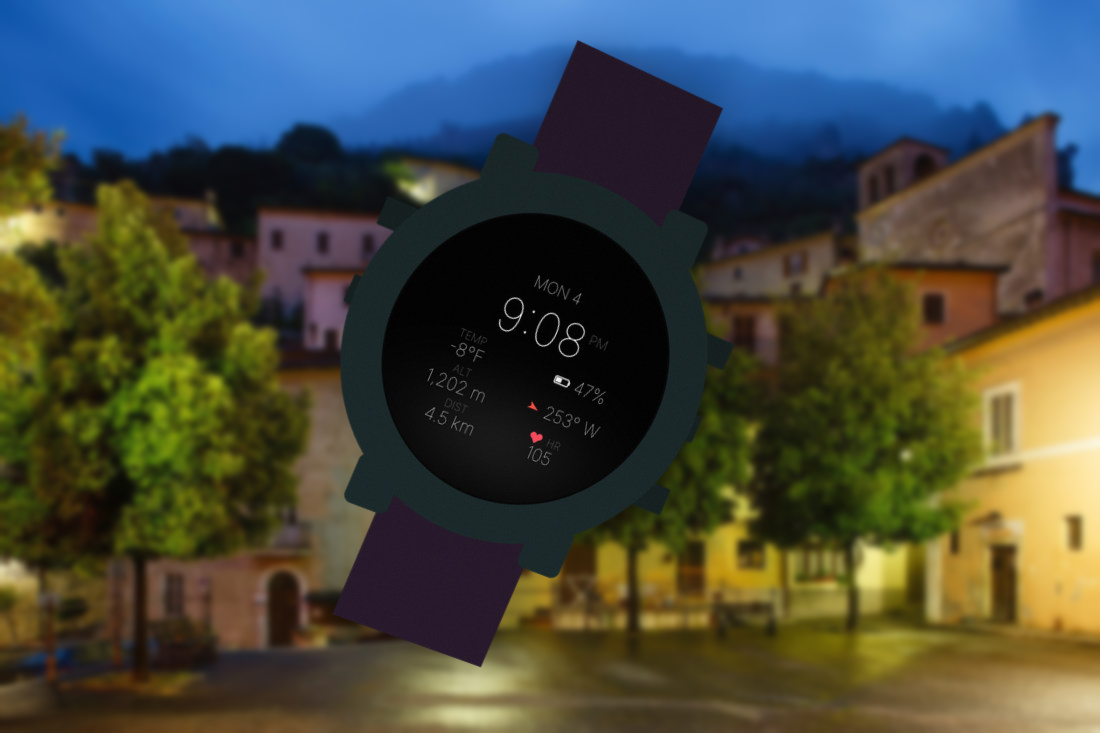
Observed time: 9.08
